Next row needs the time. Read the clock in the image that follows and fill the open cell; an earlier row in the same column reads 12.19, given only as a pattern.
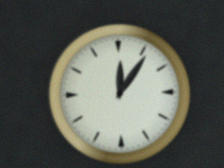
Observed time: 12.06
